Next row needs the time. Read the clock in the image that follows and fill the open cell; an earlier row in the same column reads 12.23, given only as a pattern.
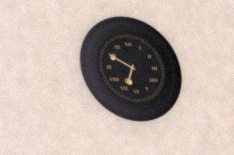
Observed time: 6.50
